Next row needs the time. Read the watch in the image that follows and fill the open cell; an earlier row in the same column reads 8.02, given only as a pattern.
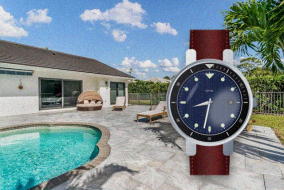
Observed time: 8.32
